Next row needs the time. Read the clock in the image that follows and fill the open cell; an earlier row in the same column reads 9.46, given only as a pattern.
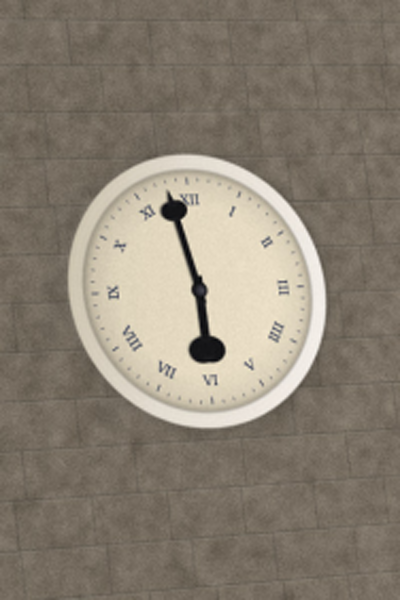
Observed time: 5.58
